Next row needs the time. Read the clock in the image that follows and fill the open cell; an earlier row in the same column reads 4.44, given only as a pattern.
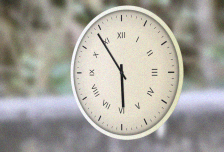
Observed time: 5.54
